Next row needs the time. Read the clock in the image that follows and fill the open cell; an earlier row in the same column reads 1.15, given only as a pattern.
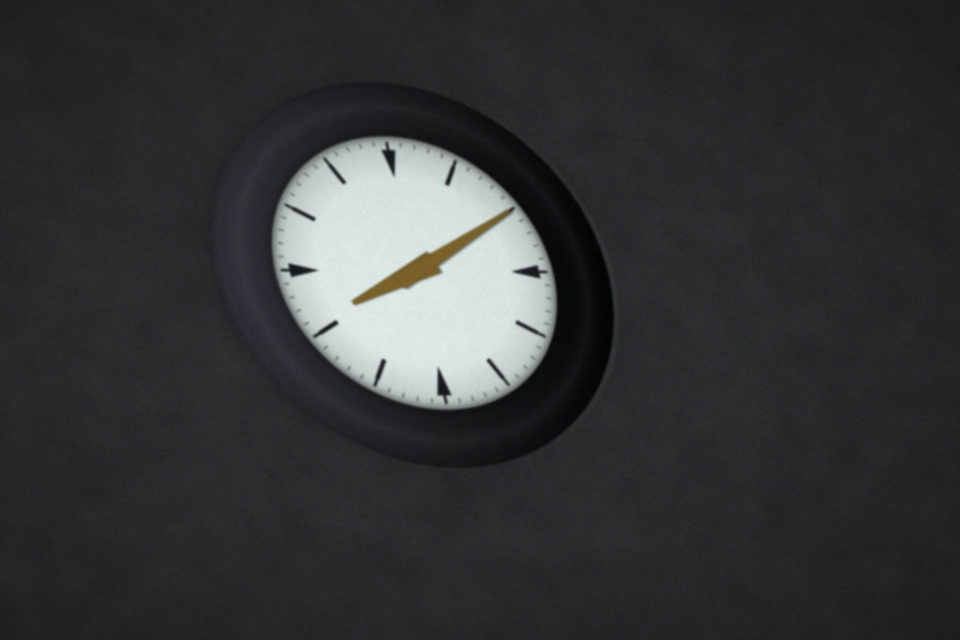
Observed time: 8.10
